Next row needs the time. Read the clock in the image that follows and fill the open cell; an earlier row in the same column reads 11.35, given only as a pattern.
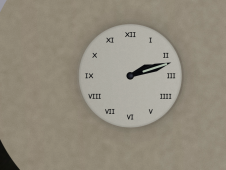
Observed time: 2.12
